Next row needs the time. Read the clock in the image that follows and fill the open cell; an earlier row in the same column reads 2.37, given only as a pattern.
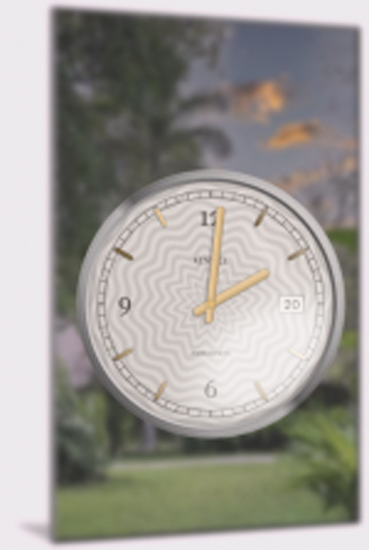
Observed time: 2.01
